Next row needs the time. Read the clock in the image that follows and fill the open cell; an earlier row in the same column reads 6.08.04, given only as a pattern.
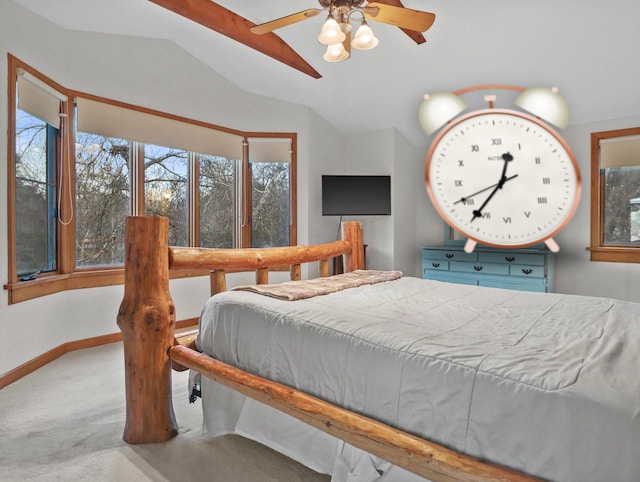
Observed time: 12.36.41
